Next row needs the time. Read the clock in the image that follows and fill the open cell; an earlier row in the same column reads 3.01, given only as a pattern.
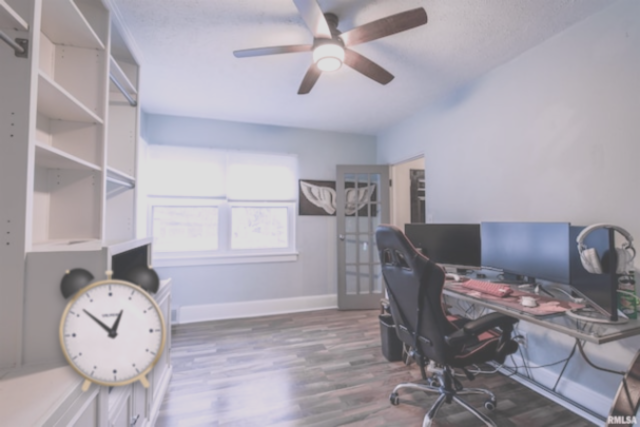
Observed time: 12.52
